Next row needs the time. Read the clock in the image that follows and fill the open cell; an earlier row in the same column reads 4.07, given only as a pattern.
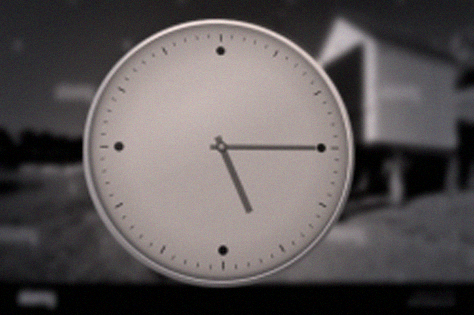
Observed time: 5.15
